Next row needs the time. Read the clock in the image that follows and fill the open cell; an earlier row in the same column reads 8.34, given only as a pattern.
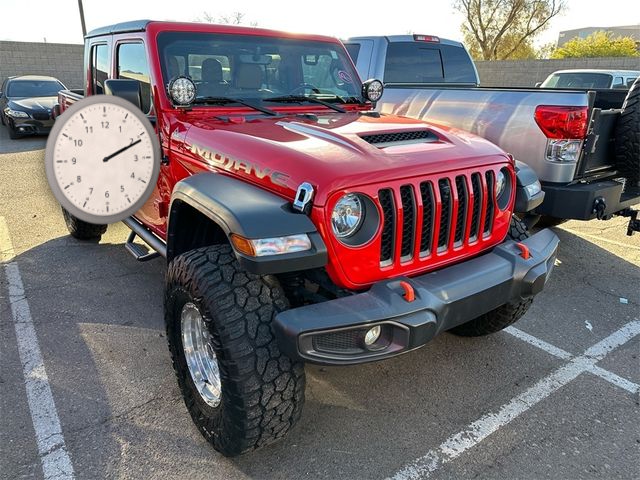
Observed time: 2.11
